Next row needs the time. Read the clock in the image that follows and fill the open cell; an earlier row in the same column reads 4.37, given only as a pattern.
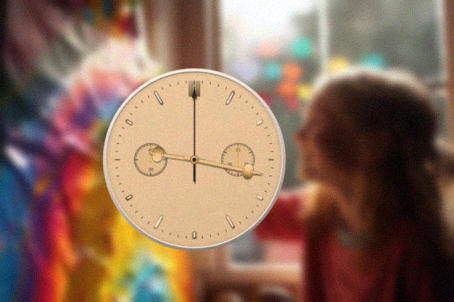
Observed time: 9.17
